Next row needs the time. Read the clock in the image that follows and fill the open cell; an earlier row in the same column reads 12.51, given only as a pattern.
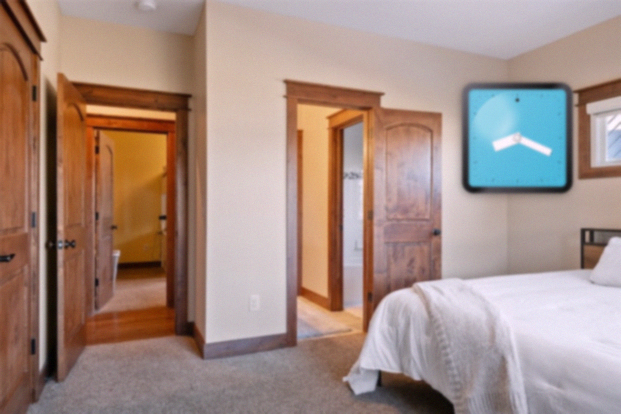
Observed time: 8.19
